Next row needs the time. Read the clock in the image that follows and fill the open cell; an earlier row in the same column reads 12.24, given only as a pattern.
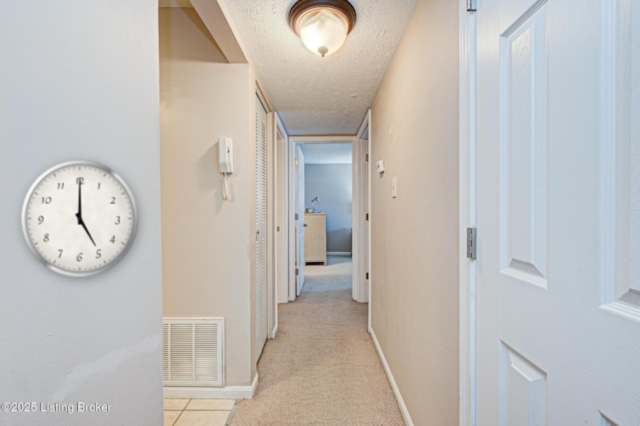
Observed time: 5.00
